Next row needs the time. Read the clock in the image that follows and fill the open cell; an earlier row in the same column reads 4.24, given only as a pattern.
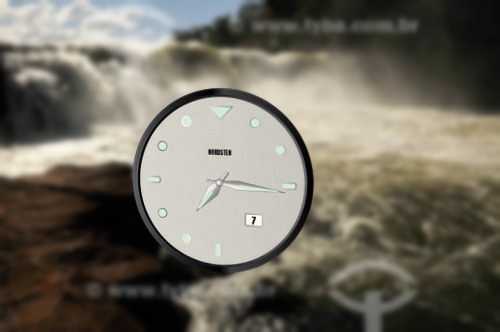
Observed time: 7.16
